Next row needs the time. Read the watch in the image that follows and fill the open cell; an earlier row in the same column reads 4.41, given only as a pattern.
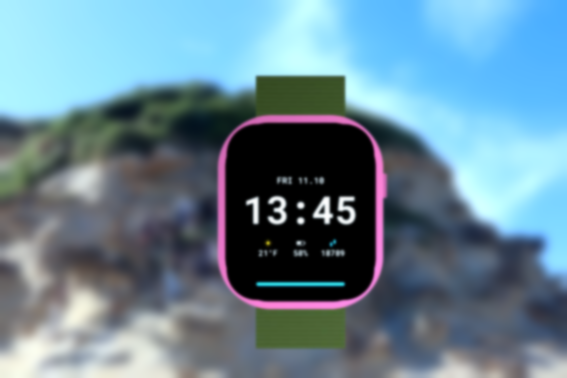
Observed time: 13.45
